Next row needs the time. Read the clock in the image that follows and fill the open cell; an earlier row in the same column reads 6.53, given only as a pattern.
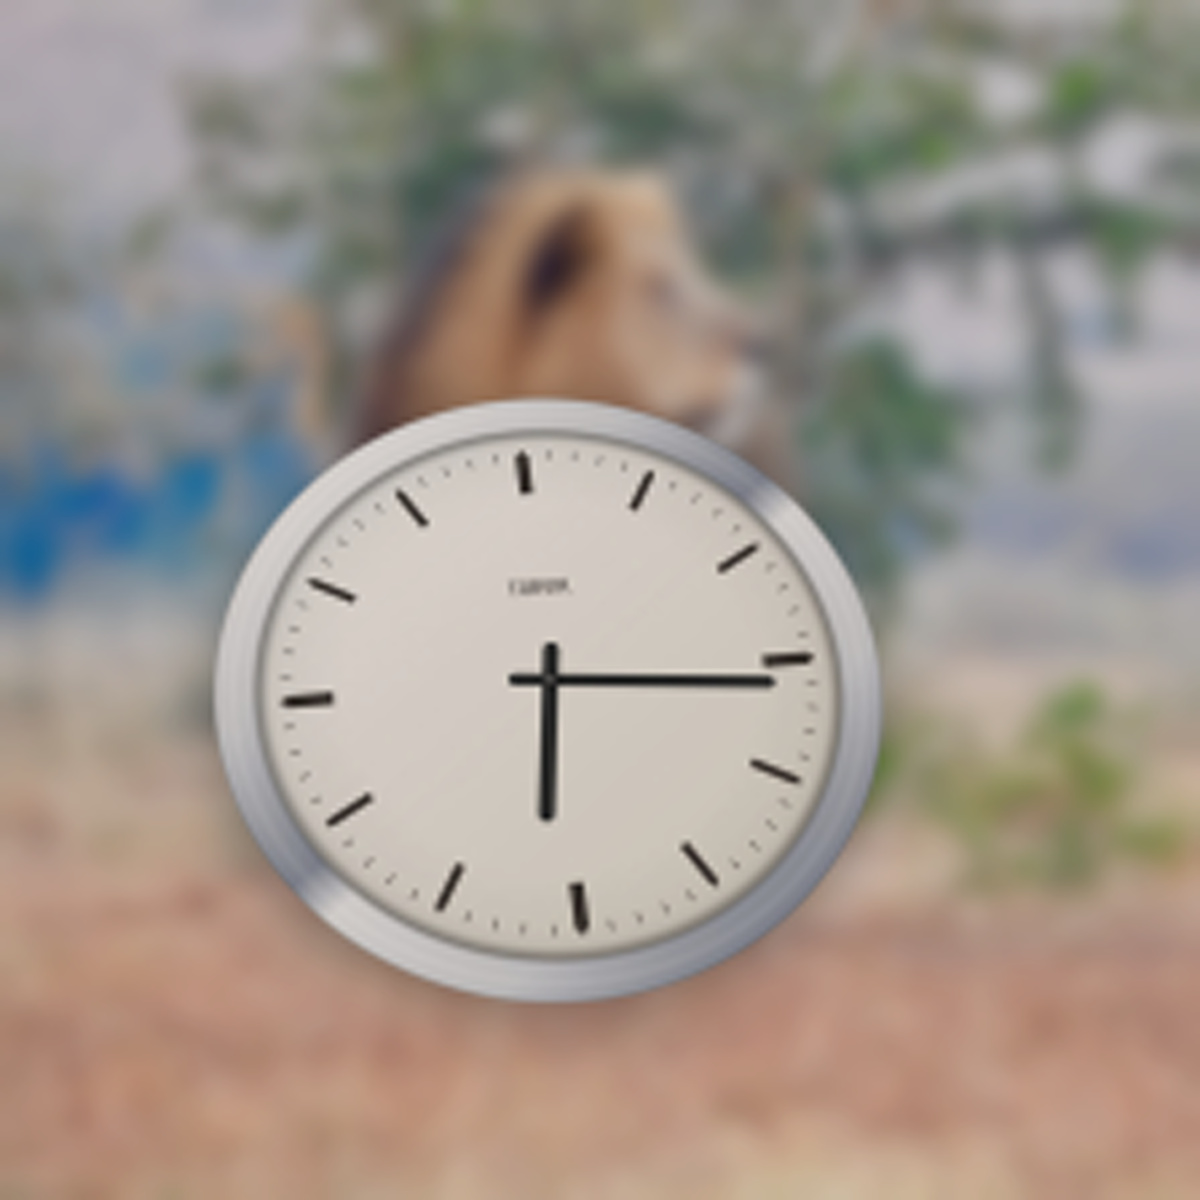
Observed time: 6.16
